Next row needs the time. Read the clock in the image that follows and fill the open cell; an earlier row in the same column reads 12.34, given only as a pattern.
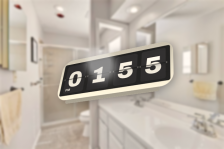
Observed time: 1.55
